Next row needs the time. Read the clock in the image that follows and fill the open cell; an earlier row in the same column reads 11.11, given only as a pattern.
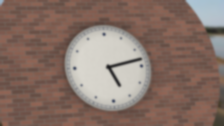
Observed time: 5.13
